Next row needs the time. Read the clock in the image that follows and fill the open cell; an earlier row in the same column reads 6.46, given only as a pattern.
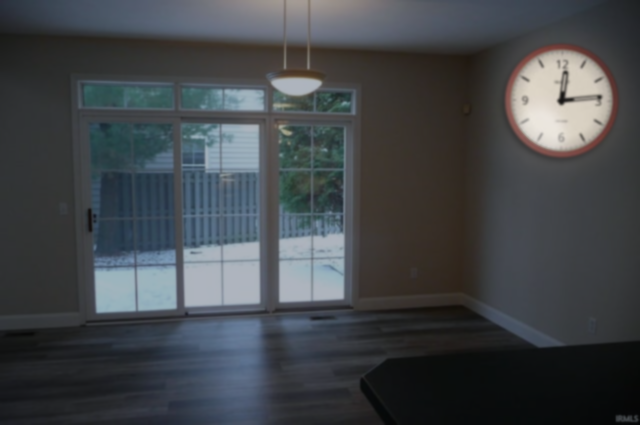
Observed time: 12.14
